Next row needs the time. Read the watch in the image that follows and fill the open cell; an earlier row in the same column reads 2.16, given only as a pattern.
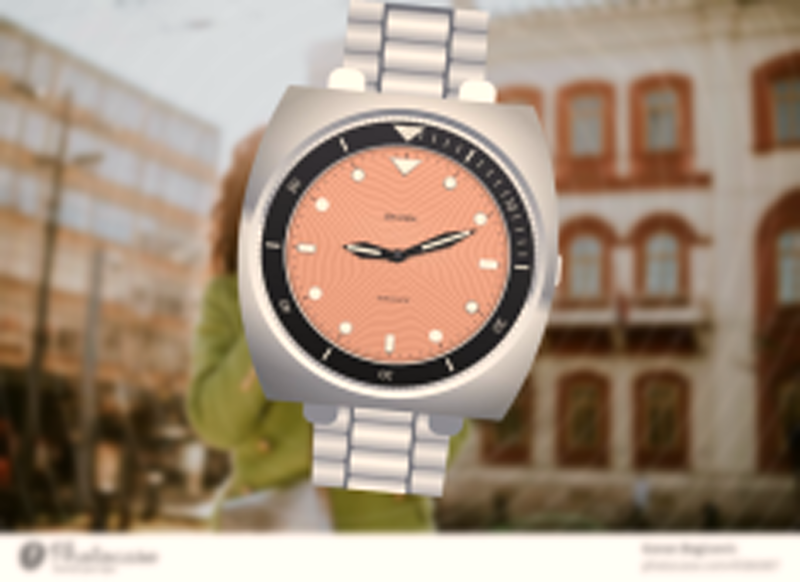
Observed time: 9.11
